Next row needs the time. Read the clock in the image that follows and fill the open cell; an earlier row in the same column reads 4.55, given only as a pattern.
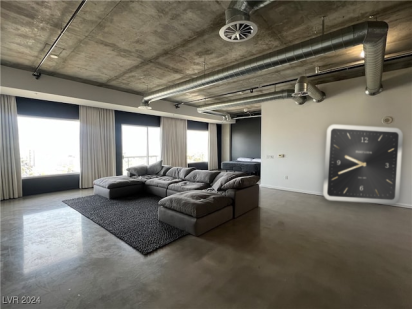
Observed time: 9.41
